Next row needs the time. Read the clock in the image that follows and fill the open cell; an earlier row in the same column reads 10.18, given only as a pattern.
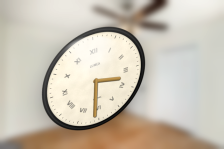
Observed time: 3.31
